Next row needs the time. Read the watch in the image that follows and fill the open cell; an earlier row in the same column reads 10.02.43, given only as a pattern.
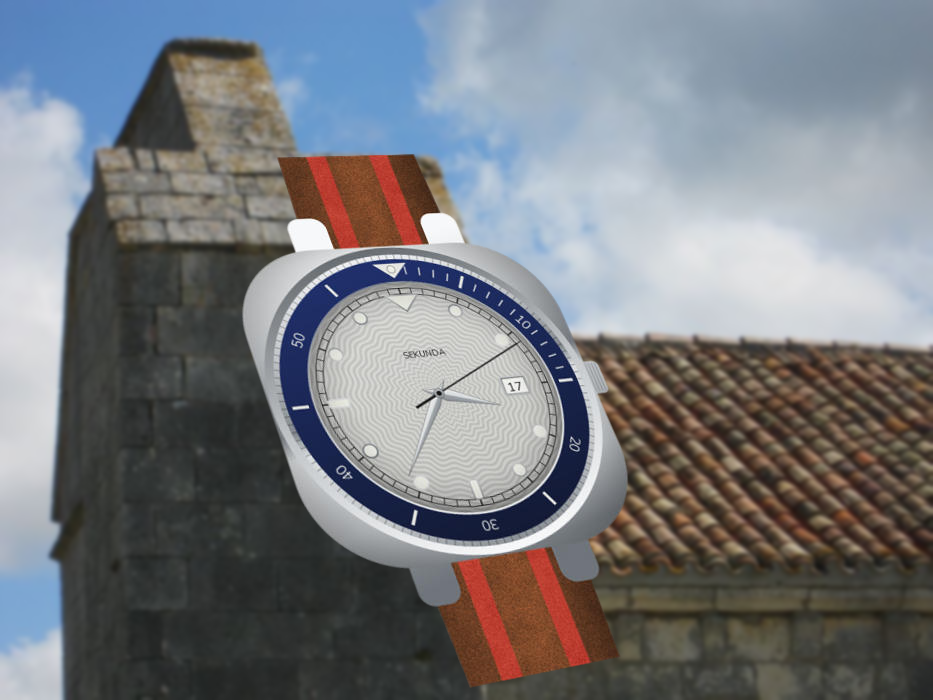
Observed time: 3.36.11
